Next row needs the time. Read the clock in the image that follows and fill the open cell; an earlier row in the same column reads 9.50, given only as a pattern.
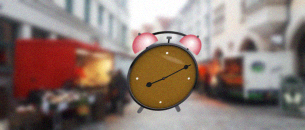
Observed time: 8.10
